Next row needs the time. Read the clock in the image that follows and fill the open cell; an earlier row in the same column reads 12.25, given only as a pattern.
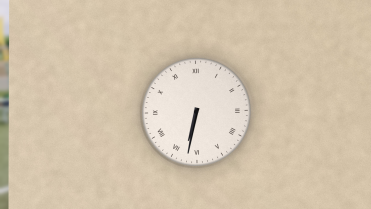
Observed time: 6.32
